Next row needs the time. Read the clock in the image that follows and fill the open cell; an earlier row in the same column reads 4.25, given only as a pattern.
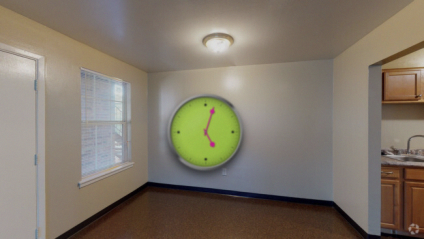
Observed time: 5.03
